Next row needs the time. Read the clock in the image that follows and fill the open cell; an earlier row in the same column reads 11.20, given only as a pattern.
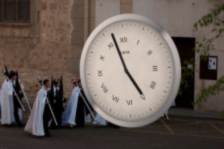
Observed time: 4.57
